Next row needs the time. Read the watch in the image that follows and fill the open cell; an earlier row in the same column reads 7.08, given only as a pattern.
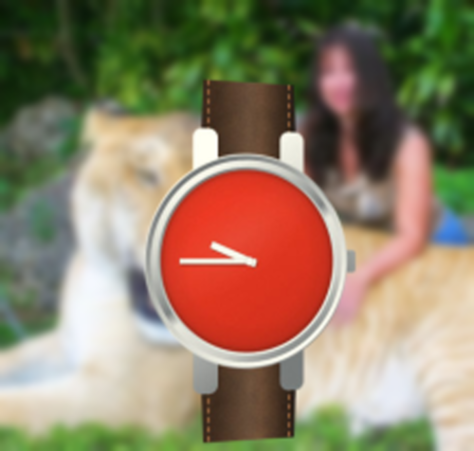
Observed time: 9.45
